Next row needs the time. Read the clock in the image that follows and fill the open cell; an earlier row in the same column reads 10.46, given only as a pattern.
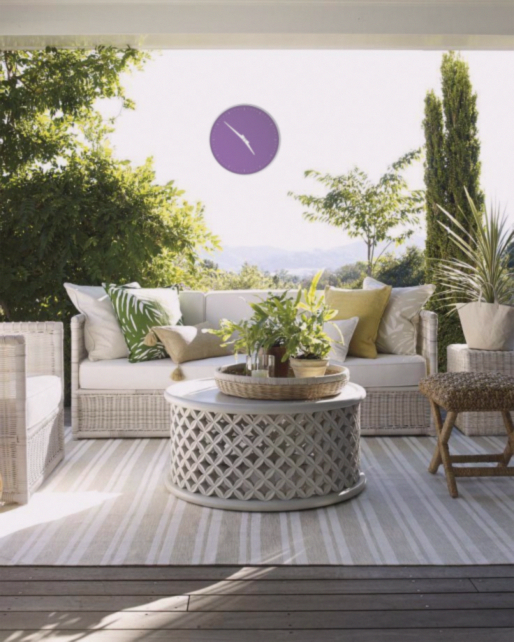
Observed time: 4.52
